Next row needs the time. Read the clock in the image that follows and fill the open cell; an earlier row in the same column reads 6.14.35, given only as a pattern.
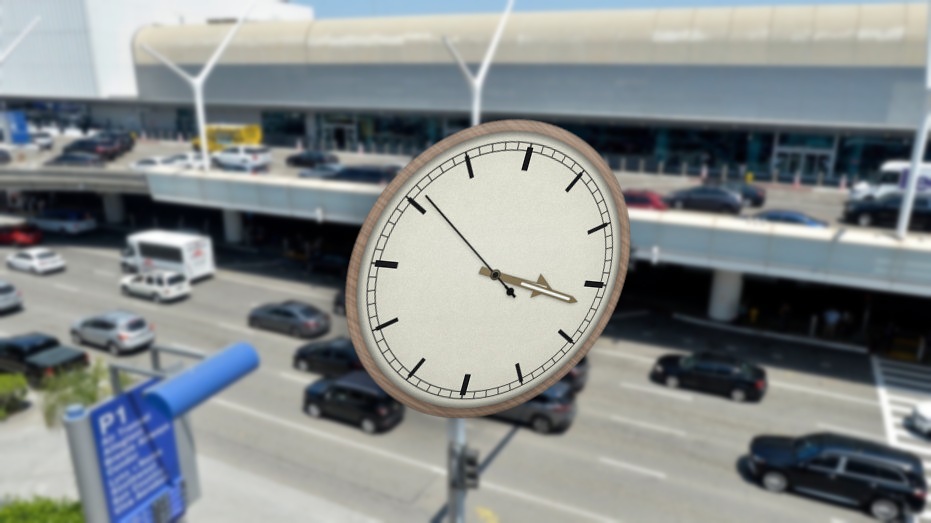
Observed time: 3.16.51
